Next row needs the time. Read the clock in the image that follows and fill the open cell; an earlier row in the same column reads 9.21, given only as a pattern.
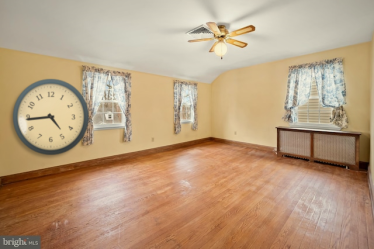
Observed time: 4.44
